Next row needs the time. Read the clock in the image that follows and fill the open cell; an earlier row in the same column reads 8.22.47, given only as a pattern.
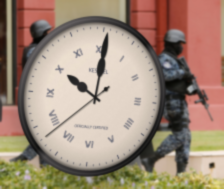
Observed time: 10.00.38
